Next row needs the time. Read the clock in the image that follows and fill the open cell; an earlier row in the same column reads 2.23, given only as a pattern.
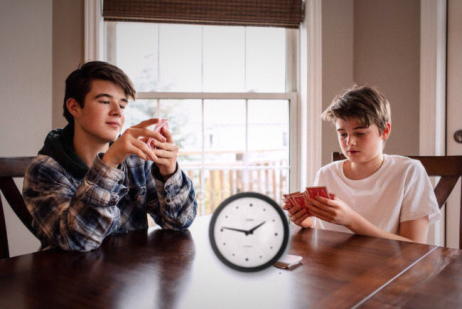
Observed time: 1.46
